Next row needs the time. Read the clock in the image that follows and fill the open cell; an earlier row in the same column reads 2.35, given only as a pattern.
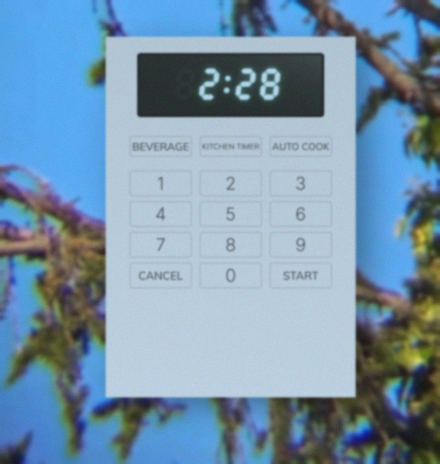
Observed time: 2.28
